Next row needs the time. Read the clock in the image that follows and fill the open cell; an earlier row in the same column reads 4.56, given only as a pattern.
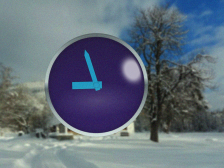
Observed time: 8.57
